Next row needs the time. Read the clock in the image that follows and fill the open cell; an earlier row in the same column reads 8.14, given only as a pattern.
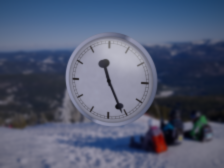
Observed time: 11.26
